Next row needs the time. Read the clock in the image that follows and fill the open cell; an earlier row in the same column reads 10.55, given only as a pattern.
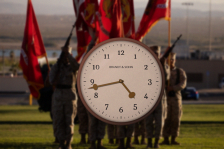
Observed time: 4.43
